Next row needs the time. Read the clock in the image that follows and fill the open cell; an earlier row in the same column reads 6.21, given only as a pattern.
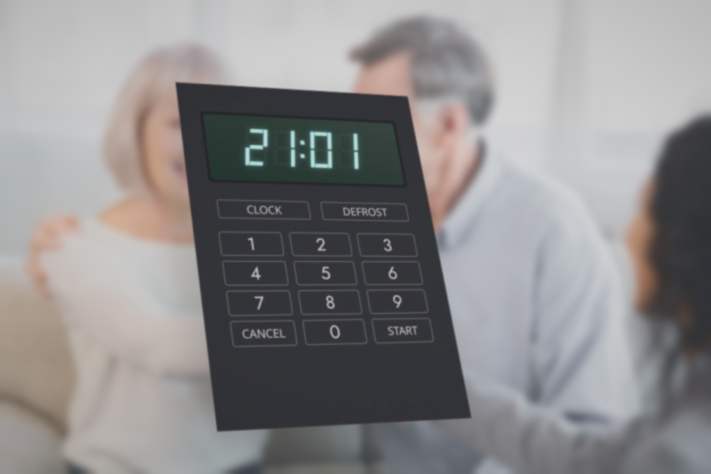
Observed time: 21.01
